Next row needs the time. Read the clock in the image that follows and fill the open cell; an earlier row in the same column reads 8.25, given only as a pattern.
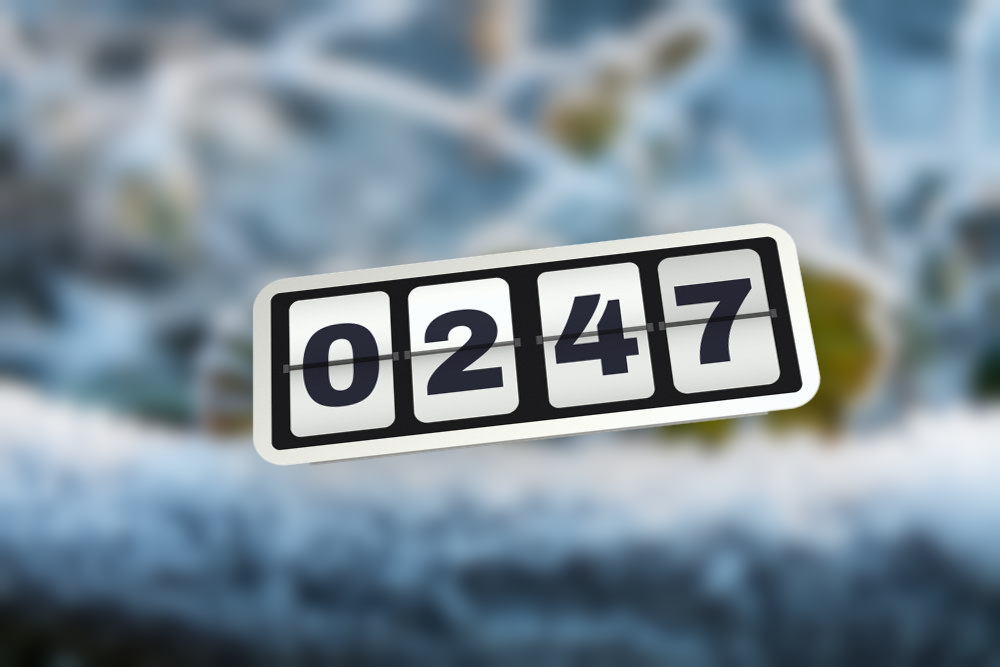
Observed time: 2.47
